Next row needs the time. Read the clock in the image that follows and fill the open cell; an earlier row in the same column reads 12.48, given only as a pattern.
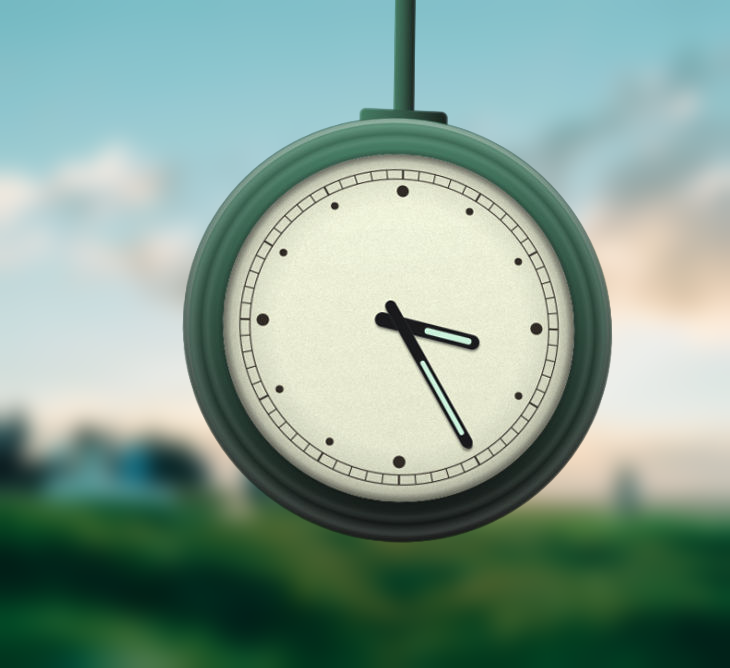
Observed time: 3.25
